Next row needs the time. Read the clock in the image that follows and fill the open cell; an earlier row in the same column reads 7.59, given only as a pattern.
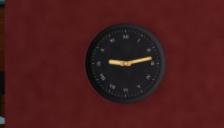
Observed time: 9.13
